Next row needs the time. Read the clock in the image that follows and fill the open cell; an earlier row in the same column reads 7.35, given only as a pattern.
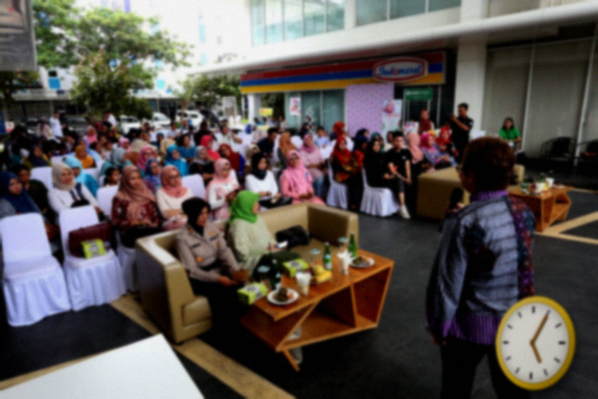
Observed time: 5.05
